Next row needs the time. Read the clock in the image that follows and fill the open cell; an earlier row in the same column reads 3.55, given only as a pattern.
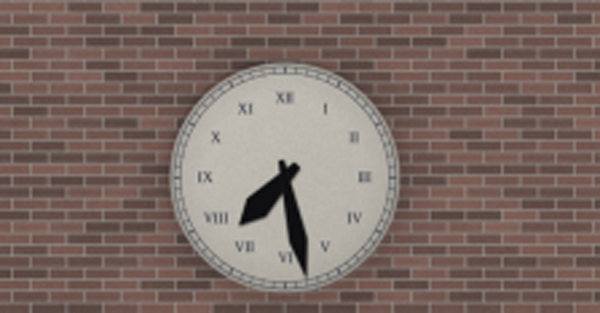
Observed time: 7.28
